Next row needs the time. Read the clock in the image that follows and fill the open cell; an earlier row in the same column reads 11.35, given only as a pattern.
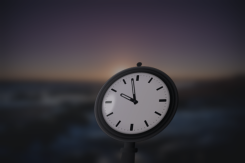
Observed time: 9.58
